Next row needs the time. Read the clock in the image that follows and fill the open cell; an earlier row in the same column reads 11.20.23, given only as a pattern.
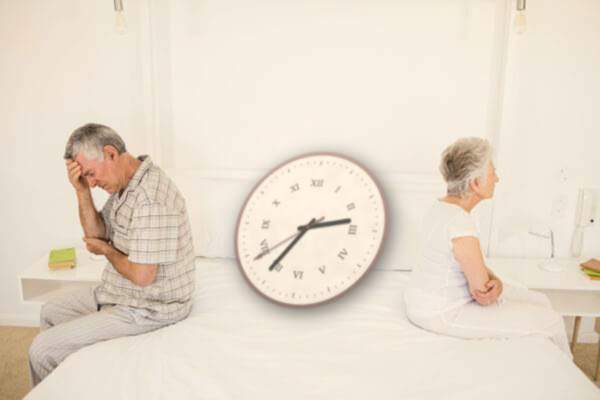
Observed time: 2.35.39
